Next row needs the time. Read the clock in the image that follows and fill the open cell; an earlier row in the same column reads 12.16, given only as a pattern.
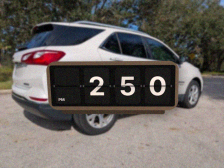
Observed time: 2.50
